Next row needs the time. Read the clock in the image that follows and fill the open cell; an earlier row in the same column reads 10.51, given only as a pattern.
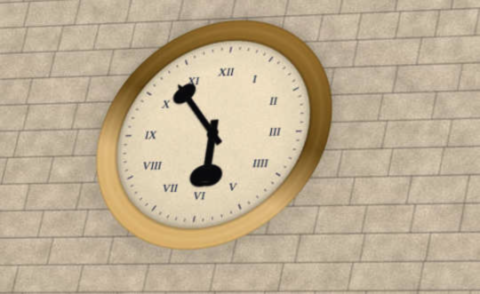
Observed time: 5.53
